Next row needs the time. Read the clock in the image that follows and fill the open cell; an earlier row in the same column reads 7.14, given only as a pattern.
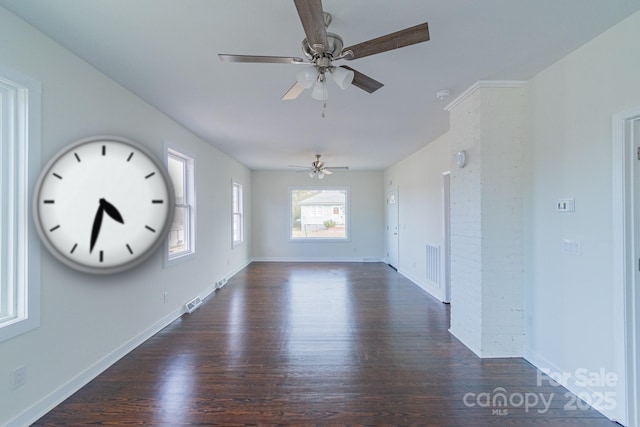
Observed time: 4.32
